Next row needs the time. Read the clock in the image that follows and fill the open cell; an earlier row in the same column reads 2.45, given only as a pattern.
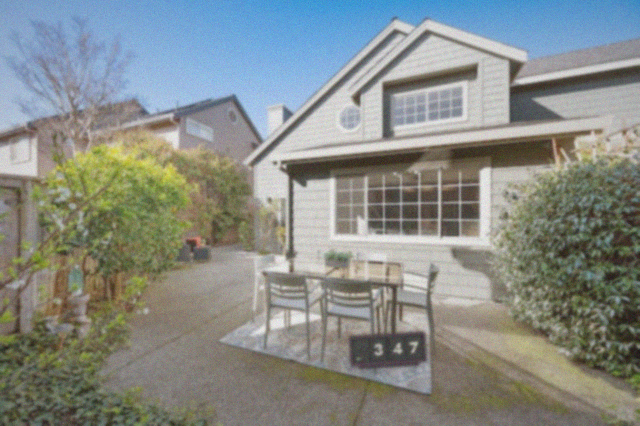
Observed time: 3.47
